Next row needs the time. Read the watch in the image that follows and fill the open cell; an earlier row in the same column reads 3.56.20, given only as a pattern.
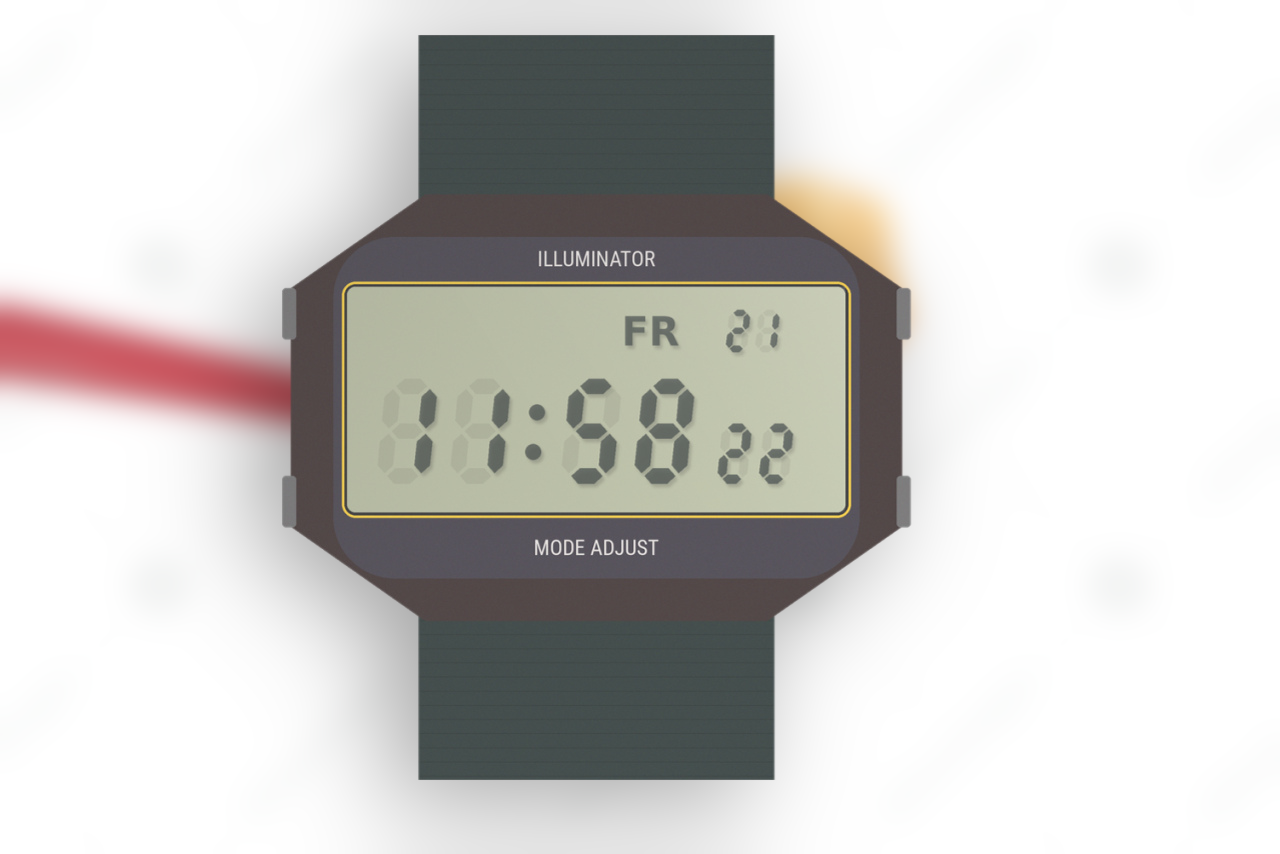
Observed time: 11.58.22
